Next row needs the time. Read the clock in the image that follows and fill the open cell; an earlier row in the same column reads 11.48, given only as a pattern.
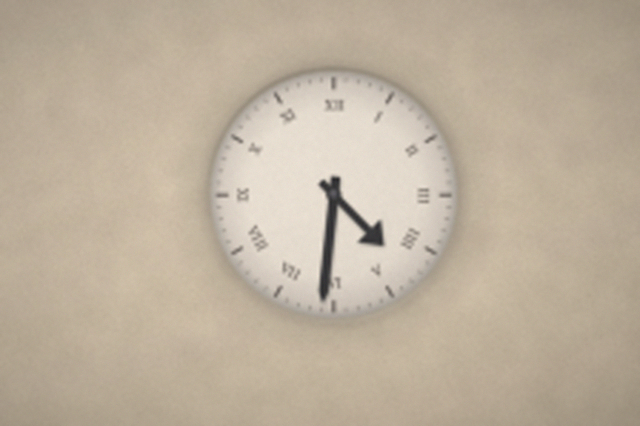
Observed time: 4.31
